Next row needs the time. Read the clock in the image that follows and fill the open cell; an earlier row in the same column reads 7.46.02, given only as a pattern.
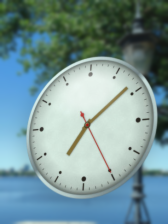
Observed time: 7.08.25
